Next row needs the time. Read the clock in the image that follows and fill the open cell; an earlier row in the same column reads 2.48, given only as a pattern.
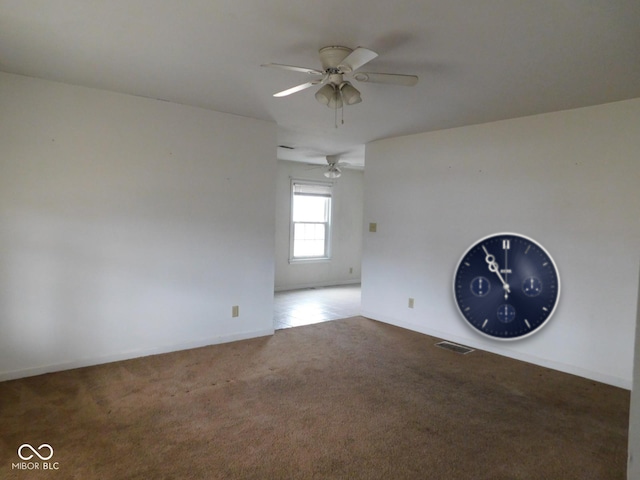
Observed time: 10.55
